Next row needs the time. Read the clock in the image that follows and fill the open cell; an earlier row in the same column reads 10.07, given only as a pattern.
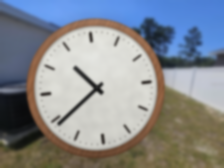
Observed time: 10.39
